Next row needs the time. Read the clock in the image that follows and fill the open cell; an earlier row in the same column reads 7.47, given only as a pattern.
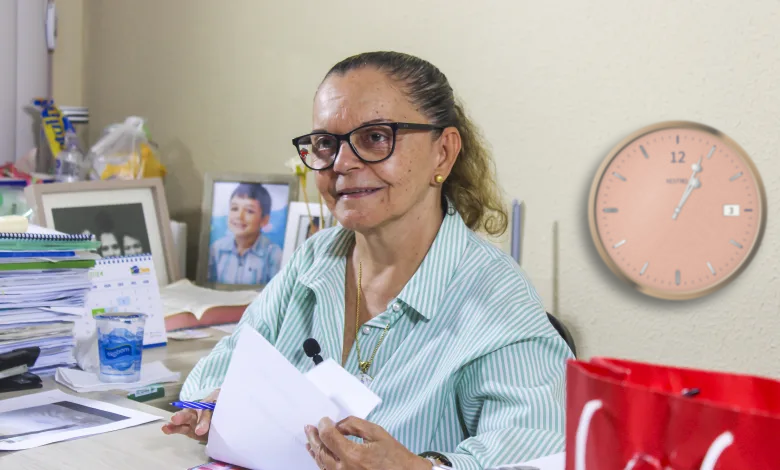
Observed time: 1.04
